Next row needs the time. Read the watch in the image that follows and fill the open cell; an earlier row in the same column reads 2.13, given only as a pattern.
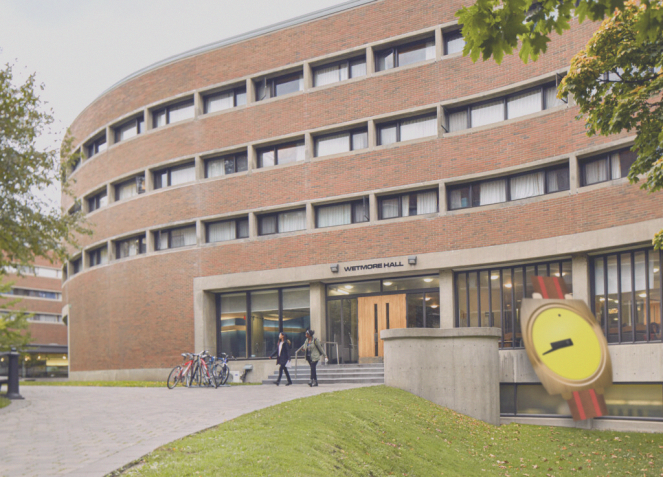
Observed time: 8.42
